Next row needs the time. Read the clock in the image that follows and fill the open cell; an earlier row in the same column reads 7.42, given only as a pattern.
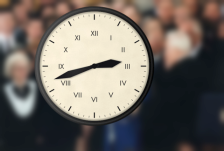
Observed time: 2.42
